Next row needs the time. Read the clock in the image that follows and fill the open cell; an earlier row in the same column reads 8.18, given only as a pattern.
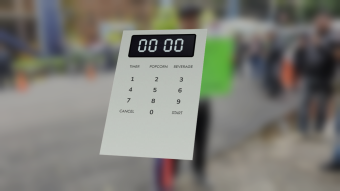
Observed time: 0.00
